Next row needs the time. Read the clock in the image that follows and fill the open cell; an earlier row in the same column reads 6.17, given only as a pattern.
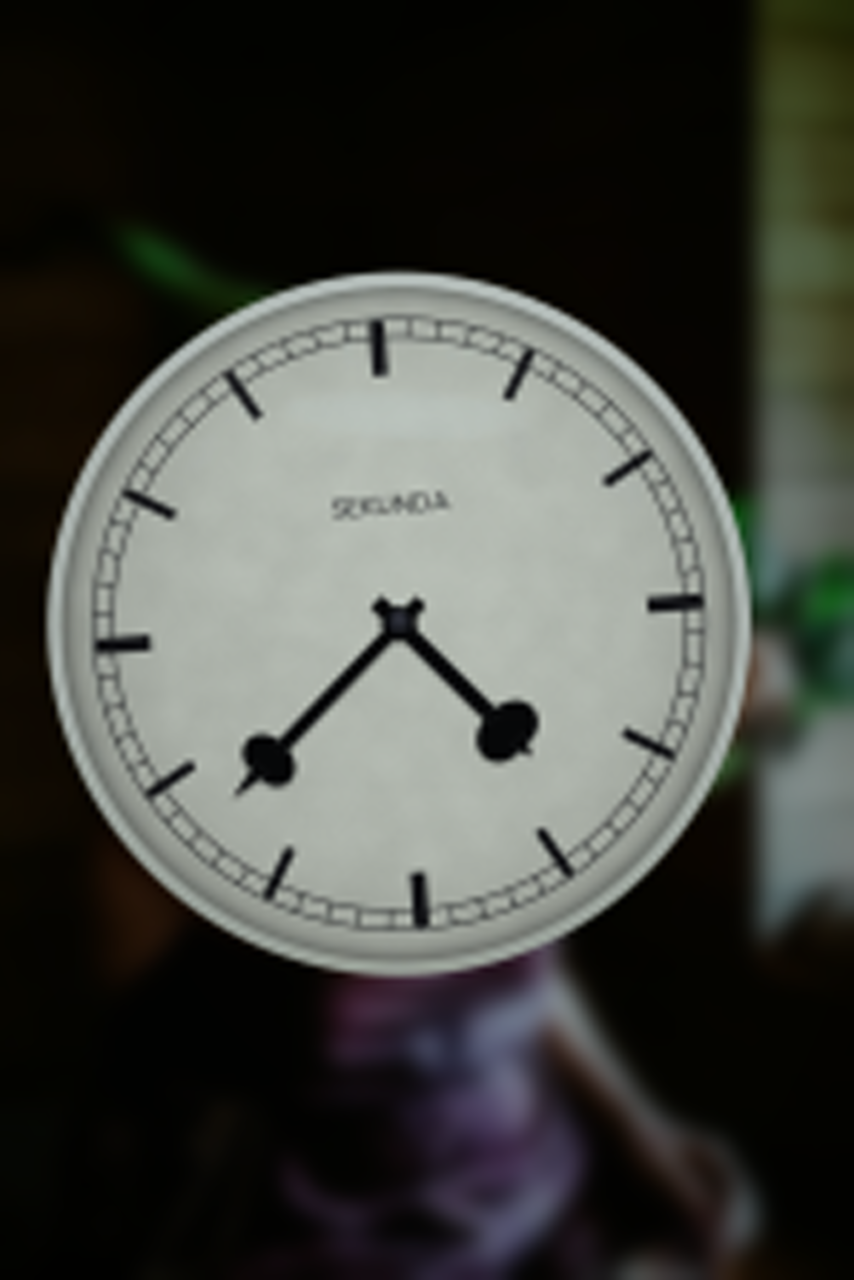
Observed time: 4.38
